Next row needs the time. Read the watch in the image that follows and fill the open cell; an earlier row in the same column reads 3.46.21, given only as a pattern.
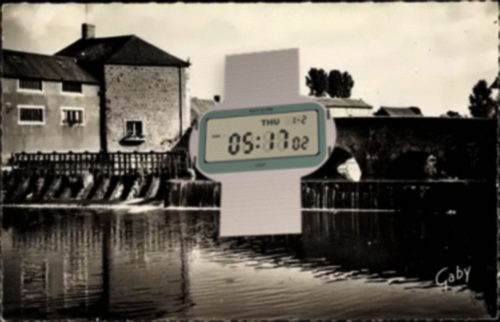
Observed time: 5.17.02
